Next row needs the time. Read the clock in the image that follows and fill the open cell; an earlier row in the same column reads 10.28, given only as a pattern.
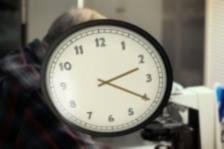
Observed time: 2.20
